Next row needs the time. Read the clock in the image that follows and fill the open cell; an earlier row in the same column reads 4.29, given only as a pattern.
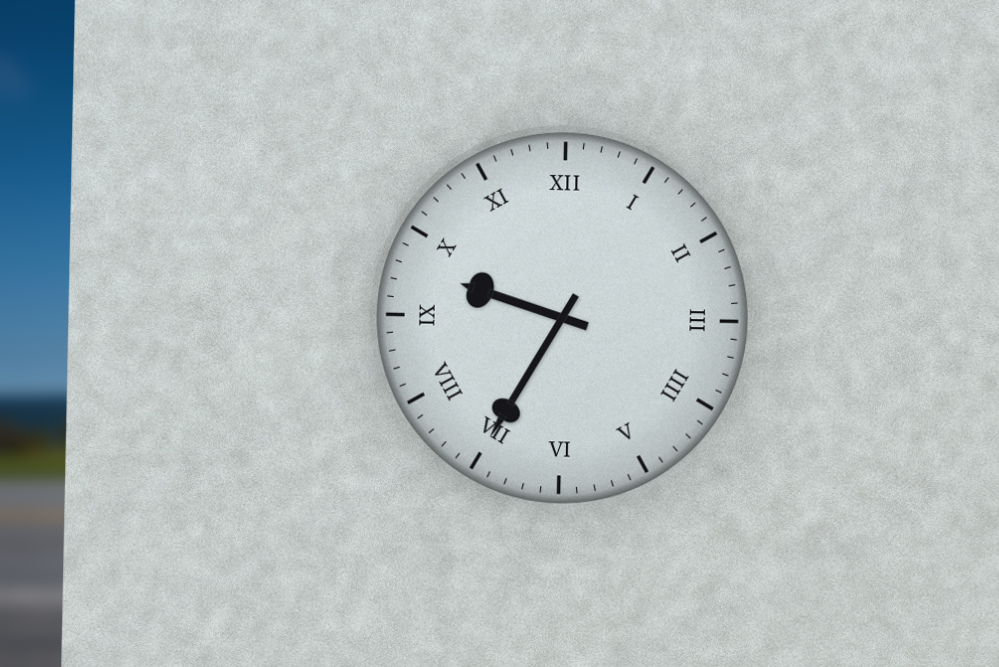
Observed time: 9.35
